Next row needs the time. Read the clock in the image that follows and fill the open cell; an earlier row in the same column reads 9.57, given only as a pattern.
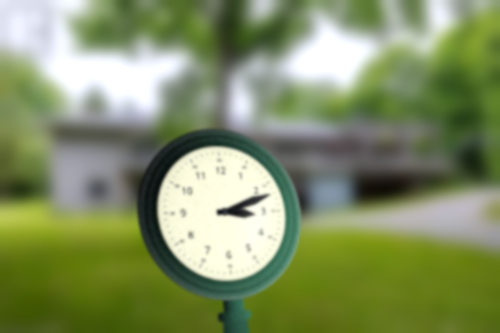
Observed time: 3.12
